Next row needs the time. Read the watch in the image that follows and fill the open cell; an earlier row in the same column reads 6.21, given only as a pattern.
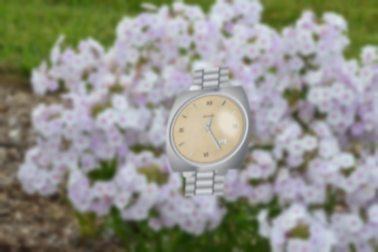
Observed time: 12.25
